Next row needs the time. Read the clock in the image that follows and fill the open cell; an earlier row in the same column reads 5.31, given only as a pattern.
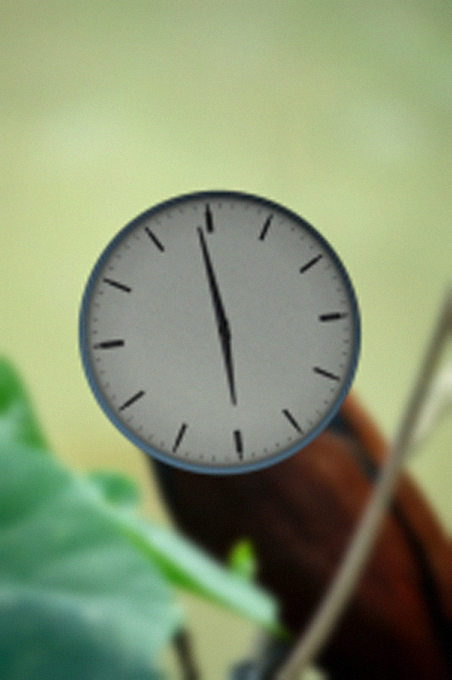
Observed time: 5.59
